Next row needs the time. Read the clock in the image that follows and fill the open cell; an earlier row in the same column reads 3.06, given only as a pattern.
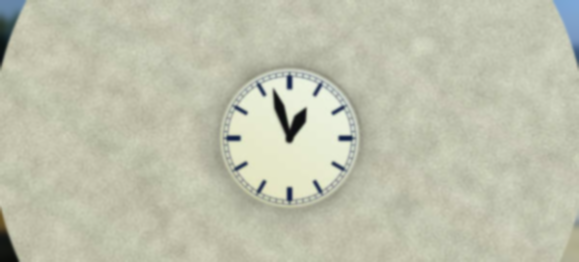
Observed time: 12.57
